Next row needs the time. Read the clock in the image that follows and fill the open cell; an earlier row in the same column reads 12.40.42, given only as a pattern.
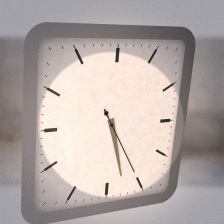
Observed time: 5.27.25
